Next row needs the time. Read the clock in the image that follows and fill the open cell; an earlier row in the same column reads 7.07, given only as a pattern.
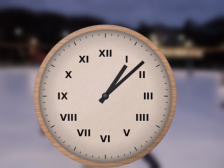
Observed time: 1.08
